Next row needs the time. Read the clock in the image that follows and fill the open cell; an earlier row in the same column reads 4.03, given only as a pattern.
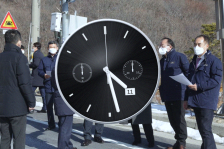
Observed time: 4.28
